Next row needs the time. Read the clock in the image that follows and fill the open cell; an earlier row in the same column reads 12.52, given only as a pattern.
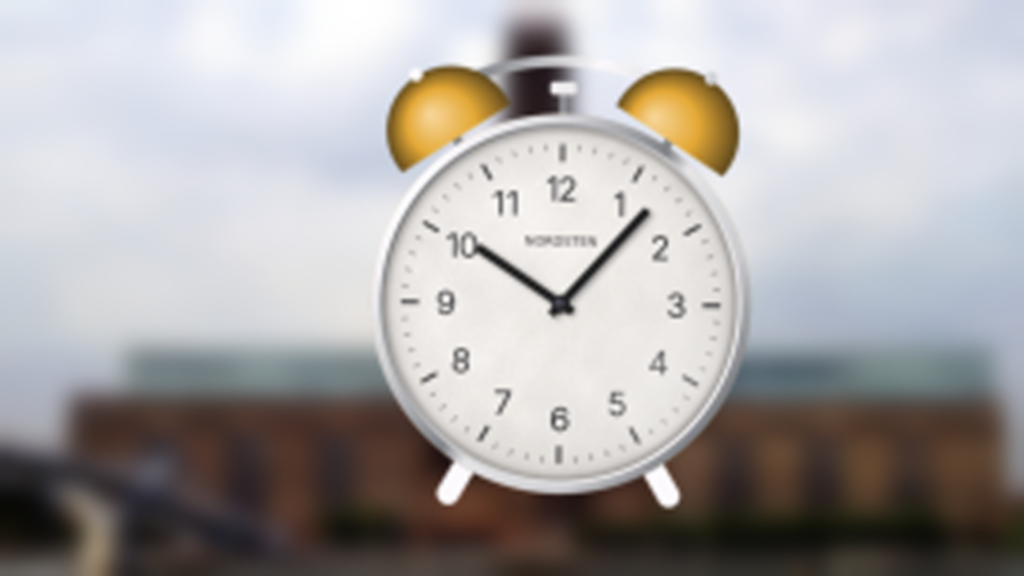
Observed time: 10.07
